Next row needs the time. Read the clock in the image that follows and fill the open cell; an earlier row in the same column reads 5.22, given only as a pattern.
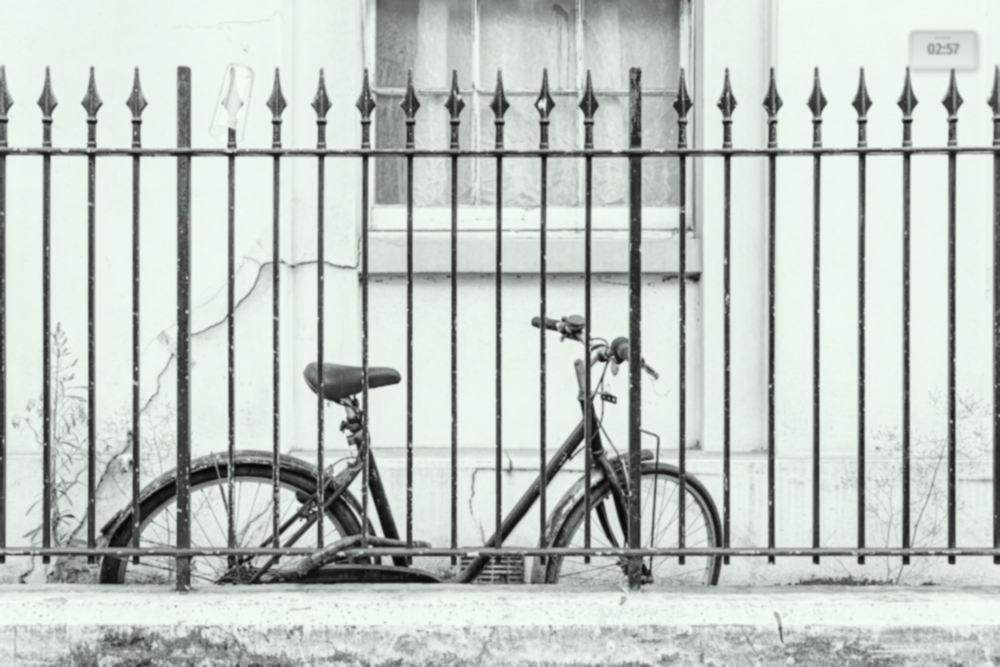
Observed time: 2.57
